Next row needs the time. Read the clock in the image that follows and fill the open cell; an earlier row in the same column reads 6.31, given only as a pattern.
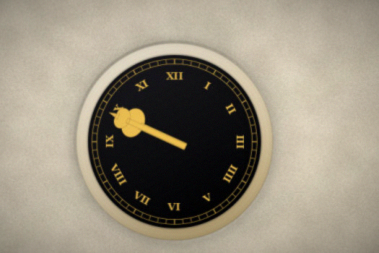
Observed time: 9.49
